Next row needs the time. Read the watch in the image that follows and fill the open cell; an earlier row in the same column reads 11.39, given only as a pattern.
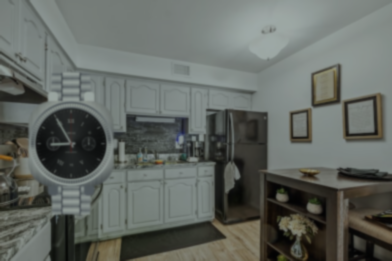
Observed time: 8.55
